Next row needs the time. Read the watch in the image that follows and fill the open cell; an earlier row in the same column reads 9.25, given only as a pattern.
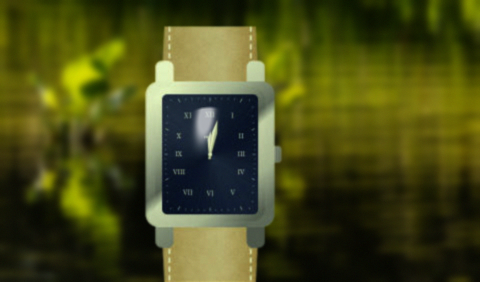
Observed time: 12.02
